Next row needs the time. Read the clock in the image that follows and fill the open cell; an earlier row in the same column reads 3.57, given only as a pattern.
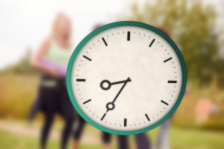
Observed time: 8.35
